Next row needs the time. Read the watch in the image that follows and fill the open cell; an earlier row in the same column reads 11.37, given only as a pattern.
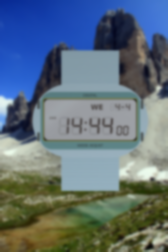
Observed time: 14.44
